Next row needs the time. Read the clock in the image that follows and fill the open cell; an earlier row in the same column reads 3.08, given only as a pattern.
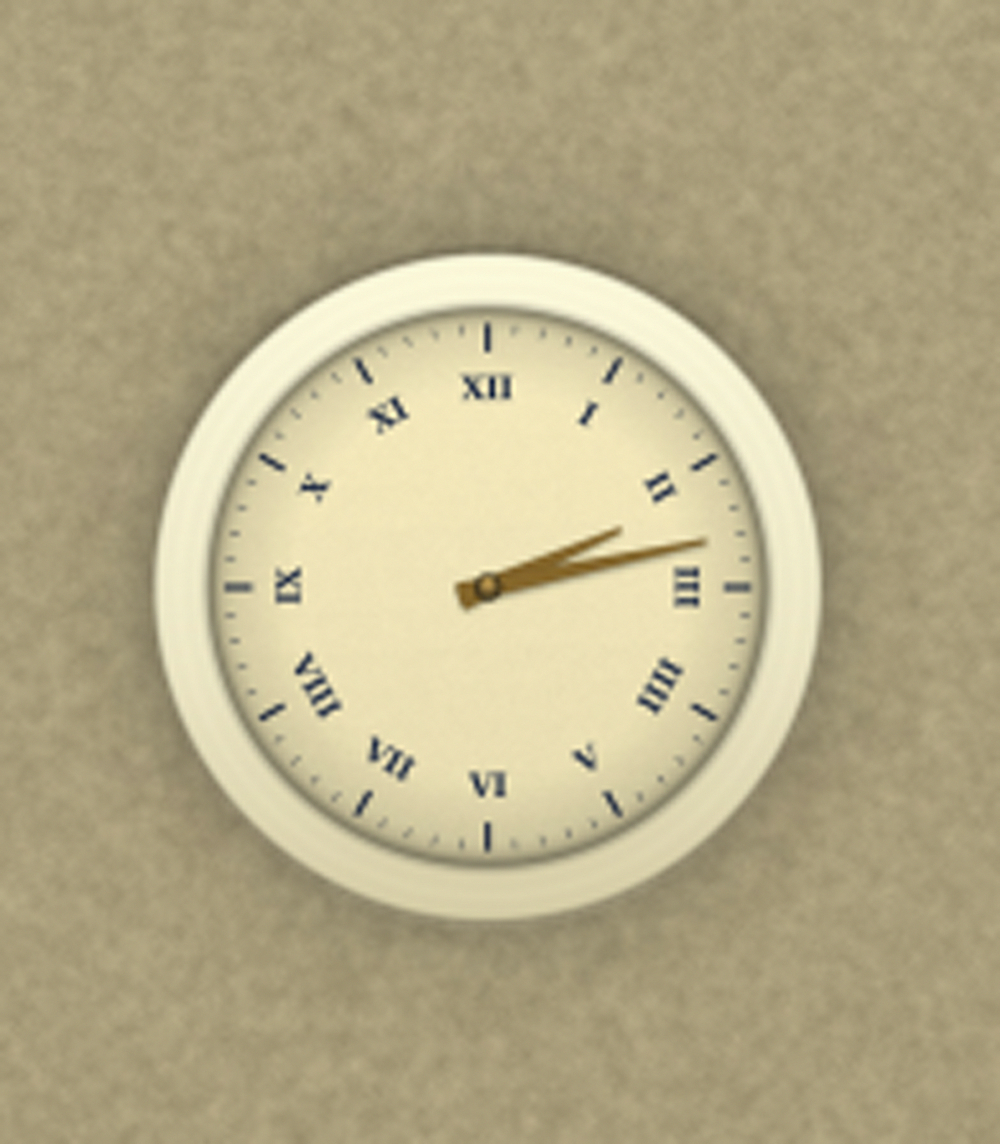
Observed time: 2.13
